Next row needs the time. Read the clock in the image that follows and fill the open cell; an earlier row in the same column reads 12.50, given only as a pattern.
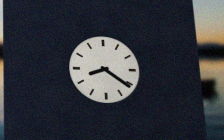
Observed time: 8.21
